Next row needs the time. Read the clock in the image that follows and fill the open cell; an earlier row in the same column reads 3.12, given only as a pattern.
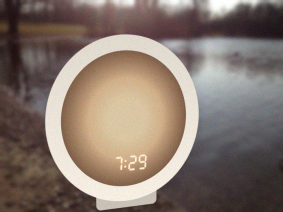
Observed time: 7.29
